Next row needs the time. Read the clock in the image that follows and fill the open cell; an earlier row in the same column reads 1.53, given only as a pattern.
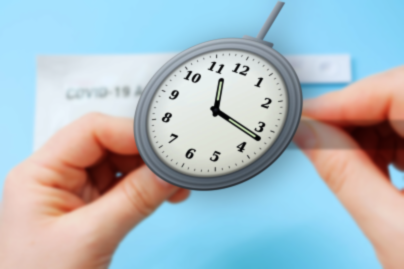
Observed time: 11.17
